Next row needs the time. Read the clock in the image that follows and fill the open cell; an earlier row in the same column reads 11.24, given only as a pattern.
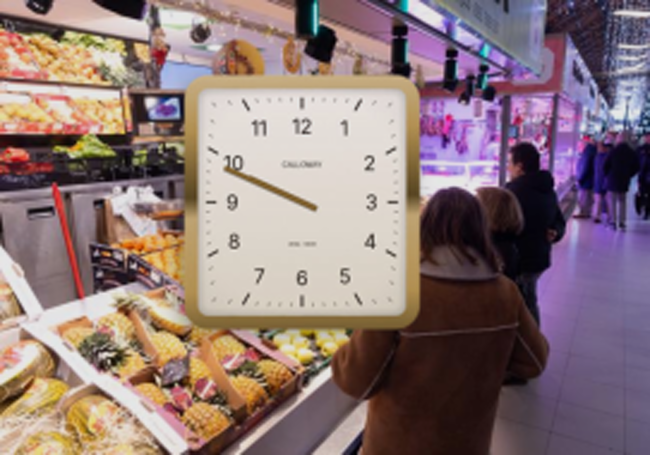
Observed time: 9.49
